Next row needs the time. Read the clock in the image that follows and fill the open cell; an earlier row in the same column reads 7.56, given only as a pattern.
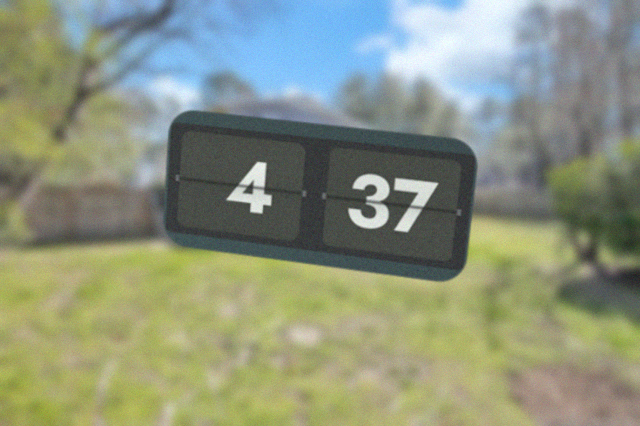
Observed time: 4.37
